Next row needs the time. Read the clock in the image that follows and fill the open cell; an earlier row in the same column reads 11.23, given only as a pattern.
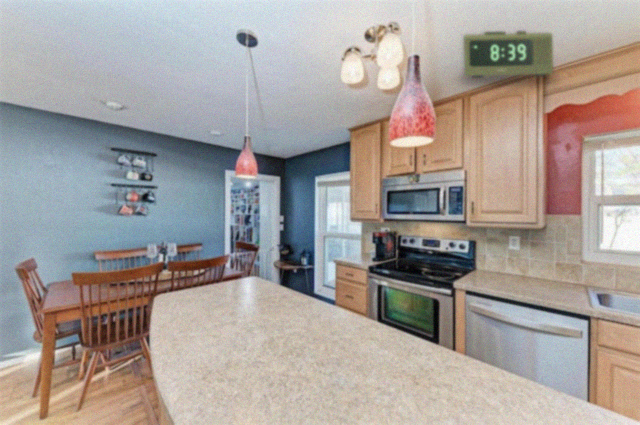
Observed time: 8.39
